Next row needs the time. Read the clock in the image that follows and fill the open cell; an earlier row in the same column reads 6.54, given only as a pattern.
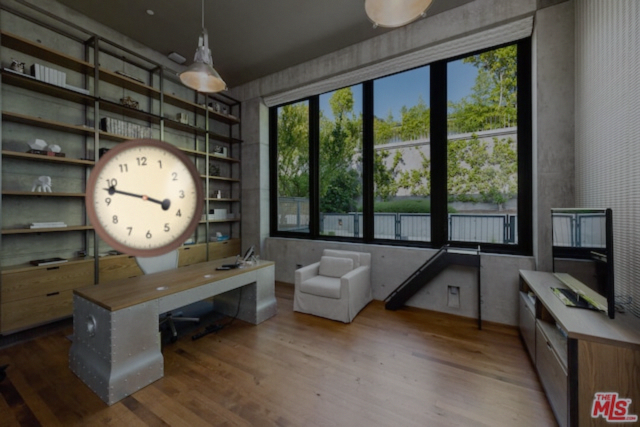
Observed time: 3.48
